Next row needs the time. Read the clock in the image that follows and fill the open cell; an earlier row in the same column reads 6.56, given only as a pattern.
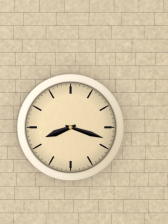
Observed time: 8.18
